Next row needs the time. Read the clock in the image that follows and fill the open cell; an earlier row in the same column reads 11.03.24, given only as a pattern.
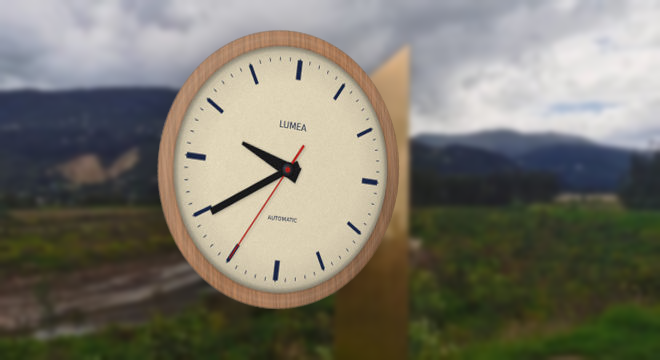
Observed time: 9.39.35
